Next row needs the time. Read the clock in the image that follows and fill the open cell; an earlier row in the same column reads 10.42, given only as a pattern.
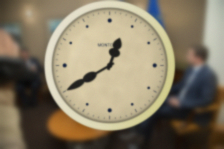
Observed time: 12.40
